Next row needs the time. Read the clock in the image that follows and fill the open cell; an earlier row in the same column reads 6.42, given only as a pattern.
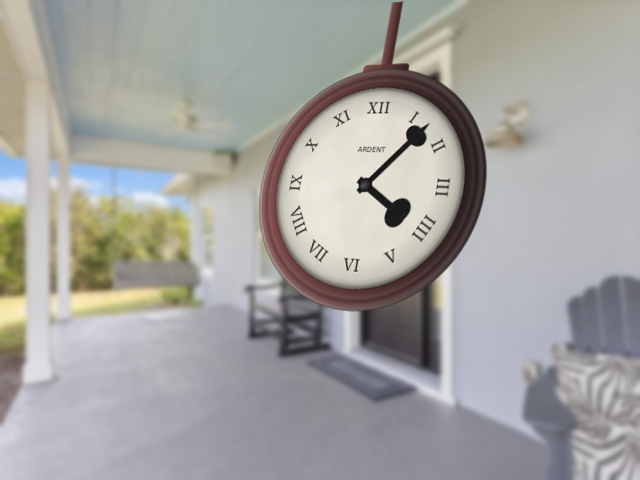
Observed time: 4.07
